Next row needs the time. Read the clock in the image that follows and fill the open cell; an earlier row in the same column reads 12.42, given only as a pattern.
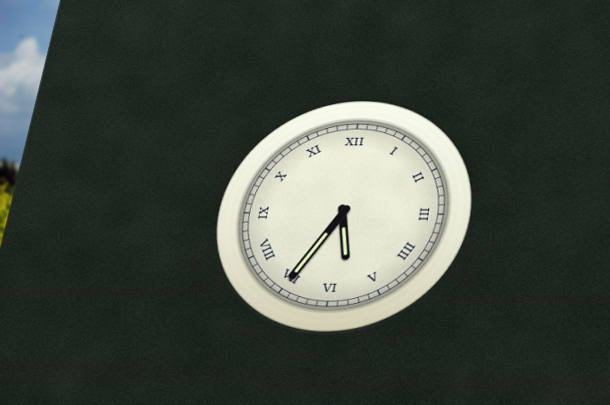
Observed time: 5.35
